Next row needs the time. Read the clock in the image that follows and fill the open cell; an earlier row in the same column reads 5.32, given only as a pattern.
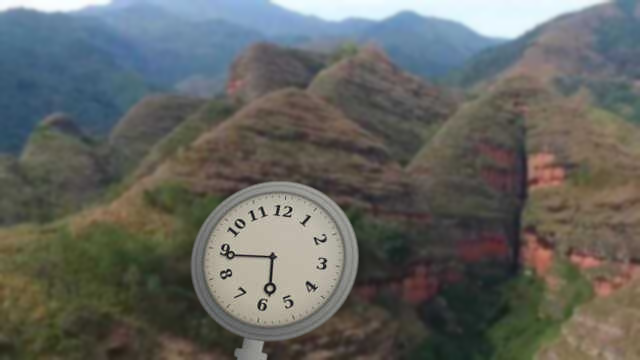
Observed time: 5.44
